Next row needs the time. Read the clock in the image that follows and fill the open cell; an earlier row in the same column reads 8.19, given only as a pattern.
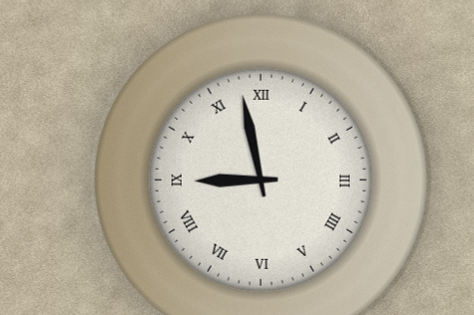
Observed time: 8.58
